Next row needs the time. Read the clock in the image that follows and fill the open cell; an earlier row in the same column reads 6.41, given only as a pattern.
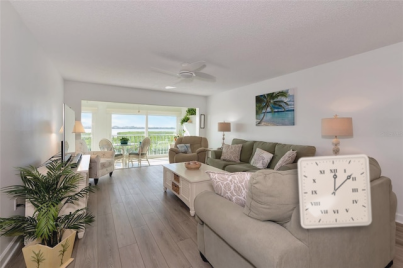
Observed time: 12.08
